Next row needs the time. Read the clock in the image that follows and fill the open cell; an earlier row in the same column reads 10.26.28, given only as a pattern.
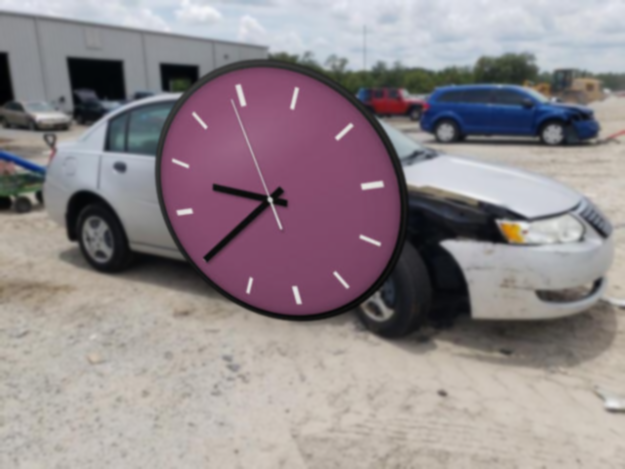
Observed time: 9.39.59
